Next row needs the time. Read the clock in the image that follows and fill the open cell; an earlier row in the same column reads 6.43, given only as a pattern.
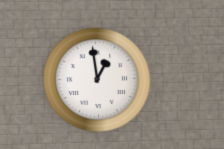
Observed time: 12.59
